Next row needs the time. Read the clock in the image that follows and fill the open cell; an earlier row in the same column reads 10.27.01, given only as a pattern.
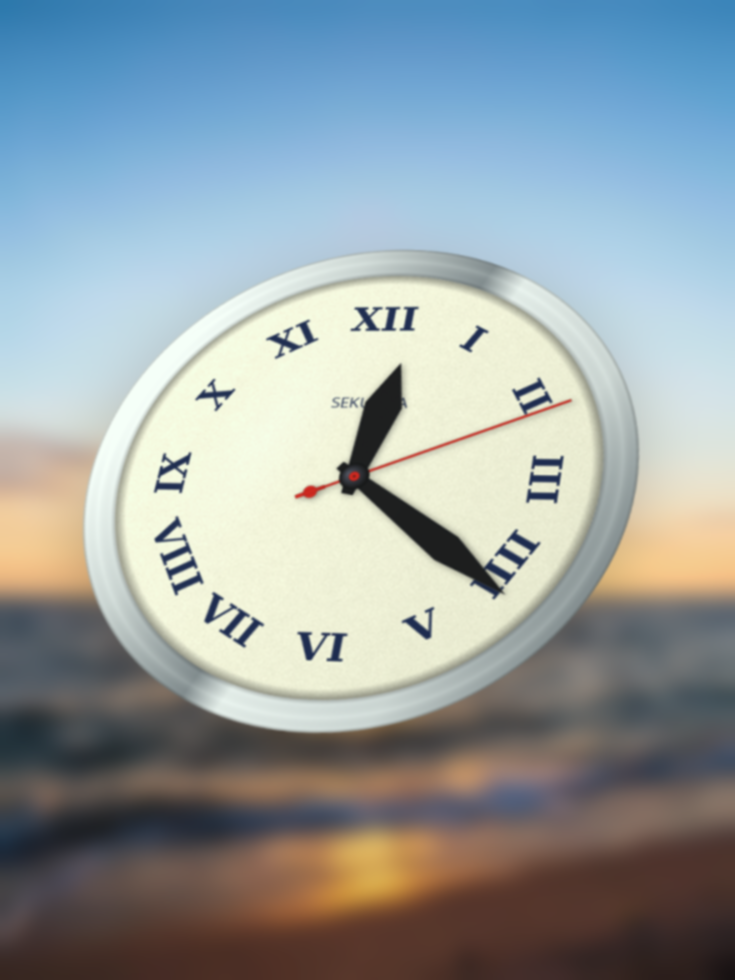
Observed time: 12.21.11
